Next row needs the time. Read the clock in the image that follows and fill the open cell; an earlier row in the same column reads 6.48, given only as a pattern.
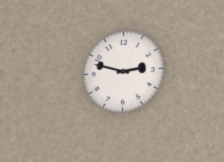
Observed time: 2.48
